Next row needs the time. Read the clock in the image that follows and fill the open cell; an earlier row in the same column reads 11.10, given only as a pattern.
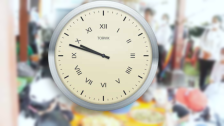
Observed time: 9.48
